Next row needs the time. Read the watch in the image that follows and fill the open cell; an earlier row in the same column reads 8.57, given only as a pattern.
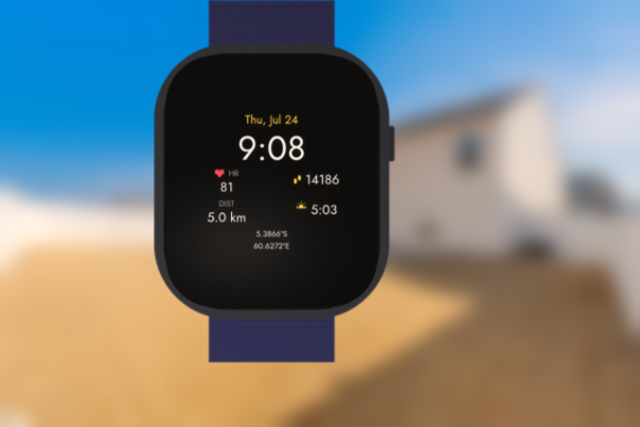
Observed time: 9.08
